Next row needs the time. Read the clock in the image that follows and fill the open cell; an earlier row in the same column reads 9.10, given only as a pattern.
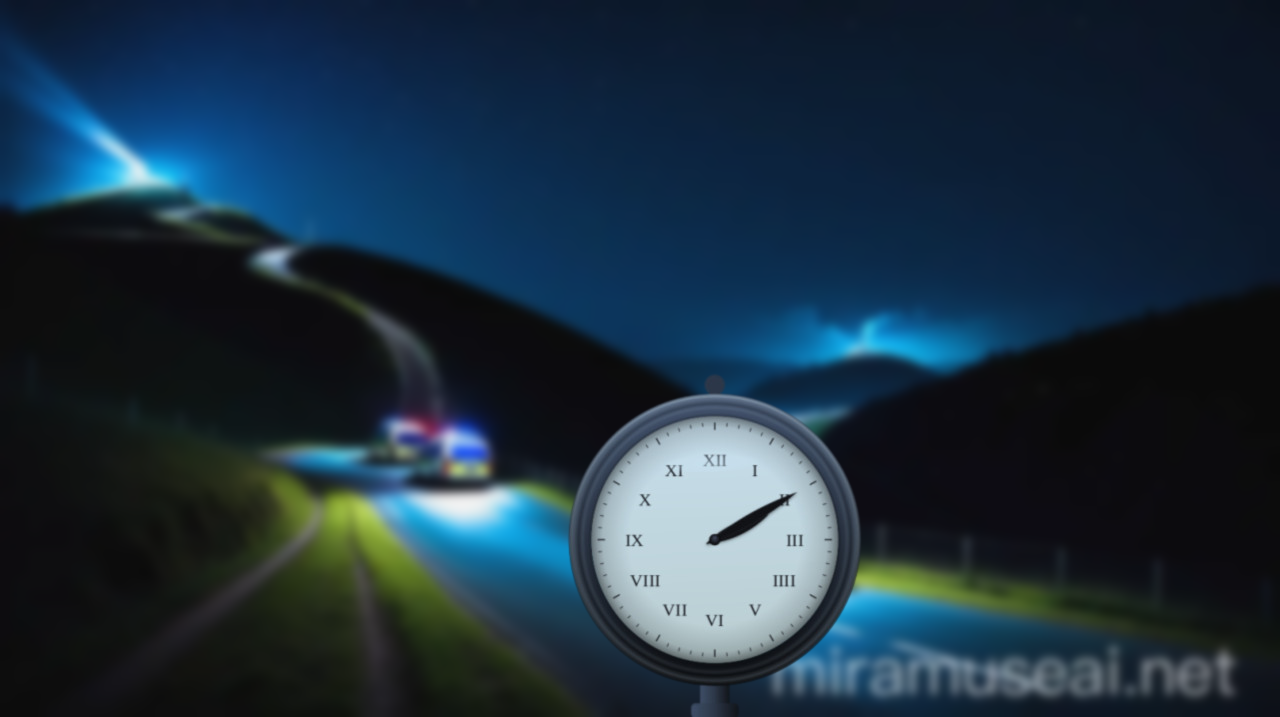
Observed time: 2.10
